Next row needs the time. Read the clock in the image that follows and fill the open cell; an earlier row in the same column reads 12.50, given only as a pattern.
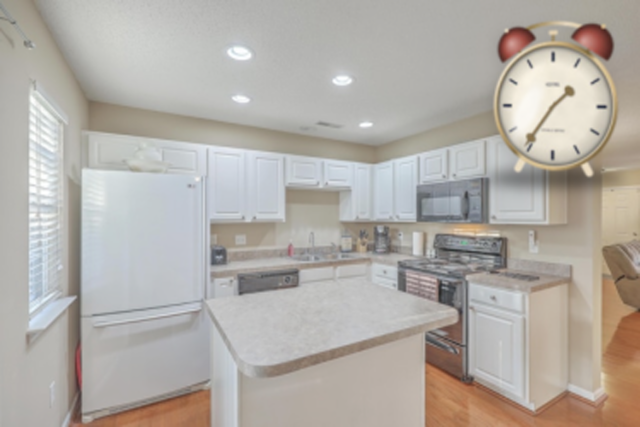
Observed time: 1.36
